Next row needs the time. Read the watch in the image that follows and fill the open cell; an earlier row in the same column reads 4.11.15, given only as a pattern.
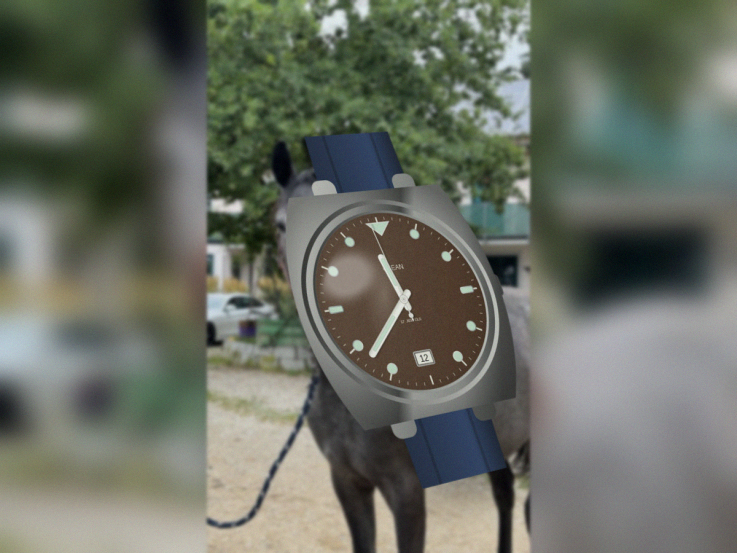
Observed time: 11.37.59
